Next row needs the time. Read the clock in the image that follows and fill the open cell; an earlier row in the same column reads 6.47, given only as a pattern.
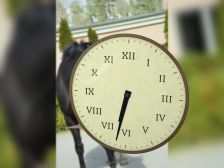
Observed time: 6.32
